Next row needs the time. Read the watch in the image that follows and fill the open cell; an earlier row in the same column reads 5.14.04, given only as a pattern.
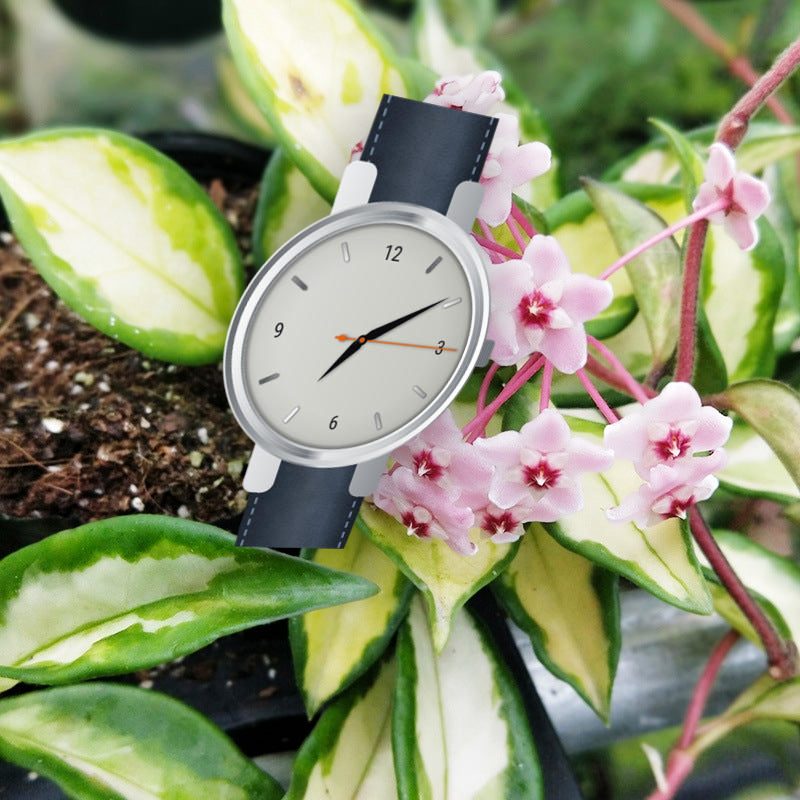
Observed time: 7.09.15
